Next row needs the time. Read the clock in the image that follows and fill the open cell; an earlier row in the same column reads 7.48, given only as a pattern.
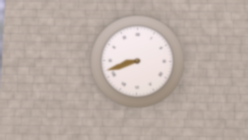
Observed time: 8.42
